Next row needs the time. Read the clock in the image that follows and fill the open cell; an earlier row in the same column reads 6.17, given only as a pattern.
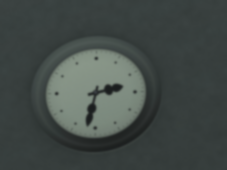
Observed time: 2.32
